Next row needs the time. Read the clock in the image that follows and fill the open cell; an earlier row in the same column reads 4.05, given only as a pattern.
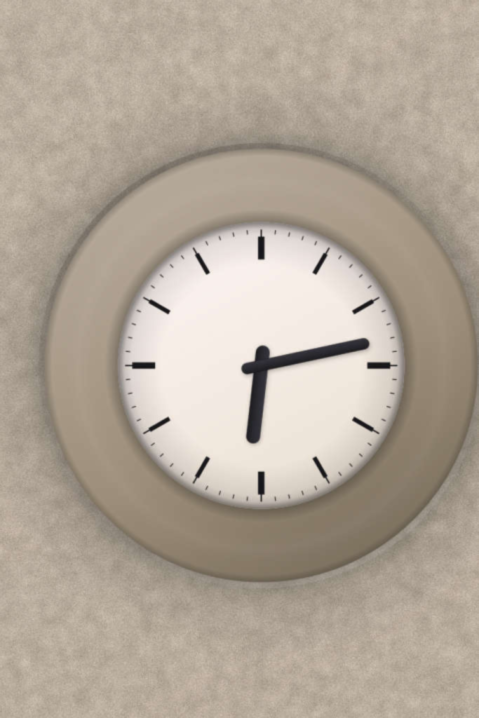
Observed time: 6.13
